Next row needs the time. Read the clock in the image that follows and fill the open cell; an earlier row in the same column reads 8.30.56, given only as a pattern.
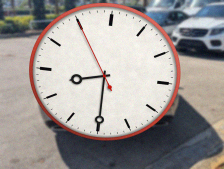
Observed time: 8.29.55
